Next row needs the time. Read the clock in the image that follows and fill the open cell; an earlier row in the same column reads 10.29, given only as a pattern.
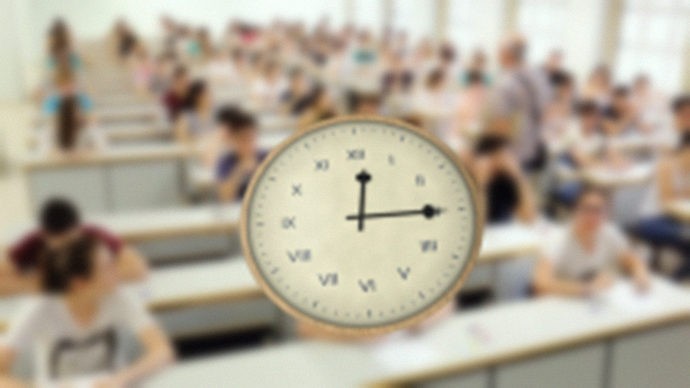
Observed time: 12.15
